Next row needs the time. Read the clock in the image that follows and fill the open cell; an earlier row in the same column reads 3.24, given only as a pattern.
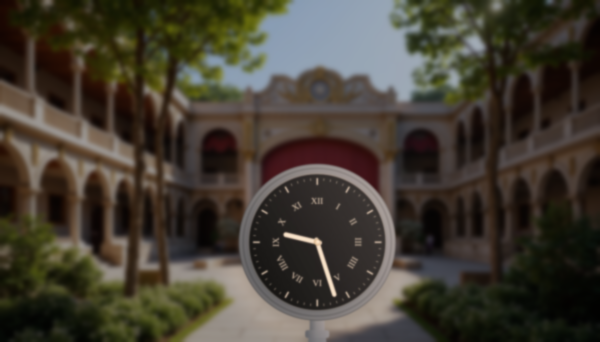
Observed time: 9.27
